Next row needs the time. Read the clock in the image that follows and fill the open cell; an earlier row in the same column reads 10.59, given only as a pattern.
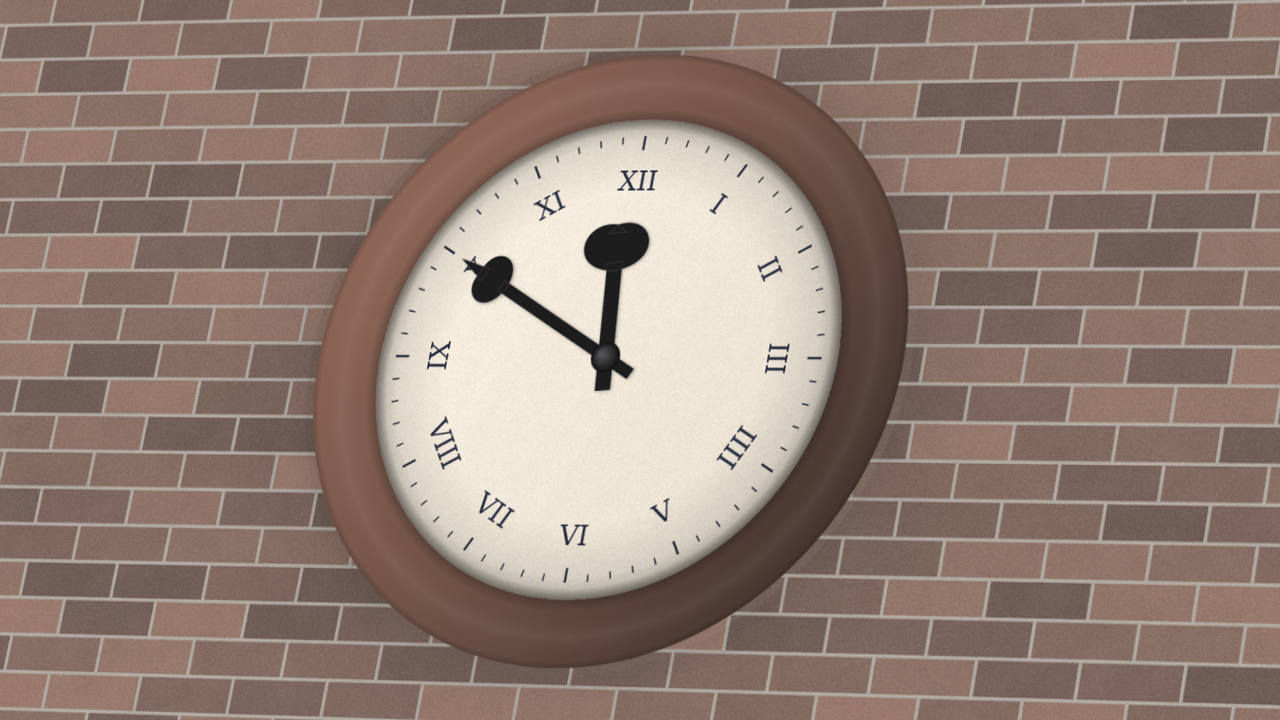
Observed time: 11.50
